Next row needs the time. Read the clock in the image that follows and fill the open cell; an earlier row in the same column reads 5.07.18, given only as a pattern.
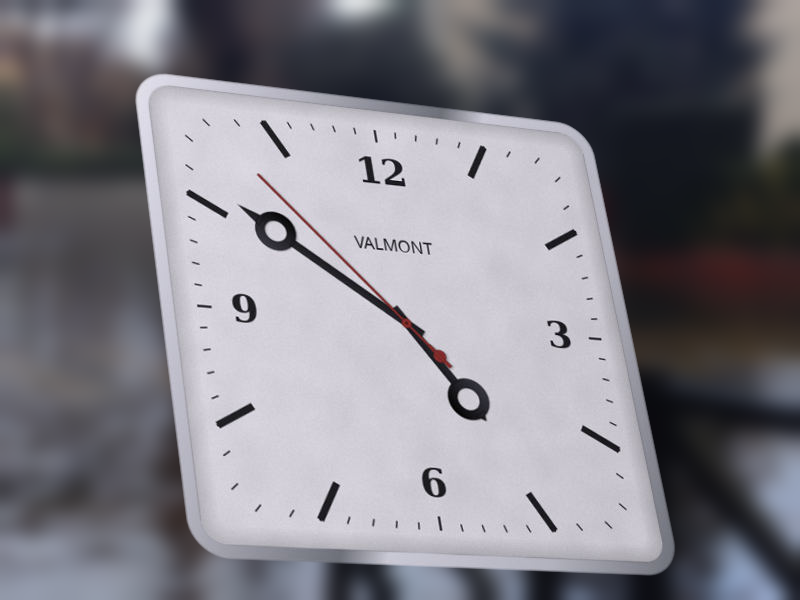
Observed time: 4.50.53
